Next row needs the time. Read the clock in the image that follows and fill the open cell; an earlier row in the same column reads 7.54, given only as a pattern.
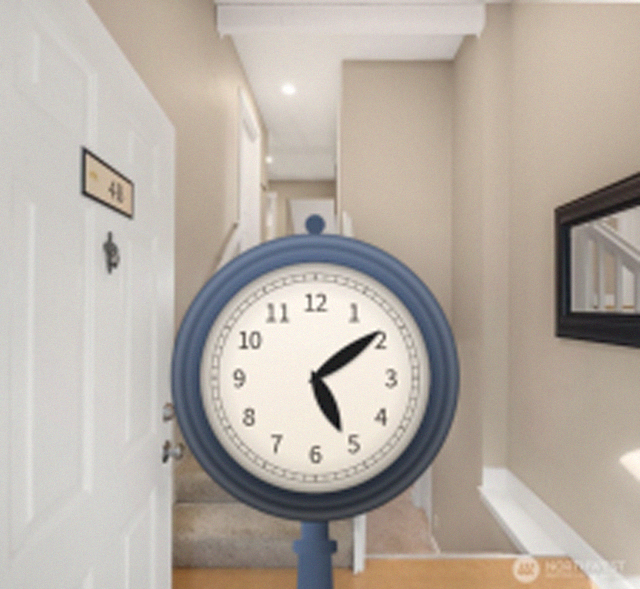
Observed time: 5.09
